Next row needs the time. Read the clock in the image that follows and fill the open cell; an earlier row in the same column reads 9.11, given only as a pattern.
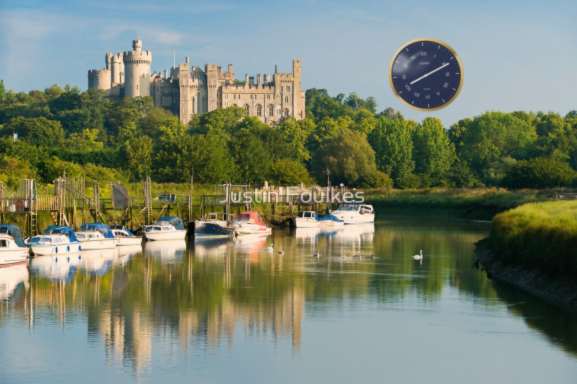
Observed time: 8.11
